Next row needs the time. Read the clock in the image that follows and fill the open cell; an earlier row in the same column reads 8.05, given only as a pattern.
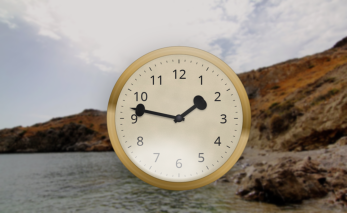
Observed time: 1.47
